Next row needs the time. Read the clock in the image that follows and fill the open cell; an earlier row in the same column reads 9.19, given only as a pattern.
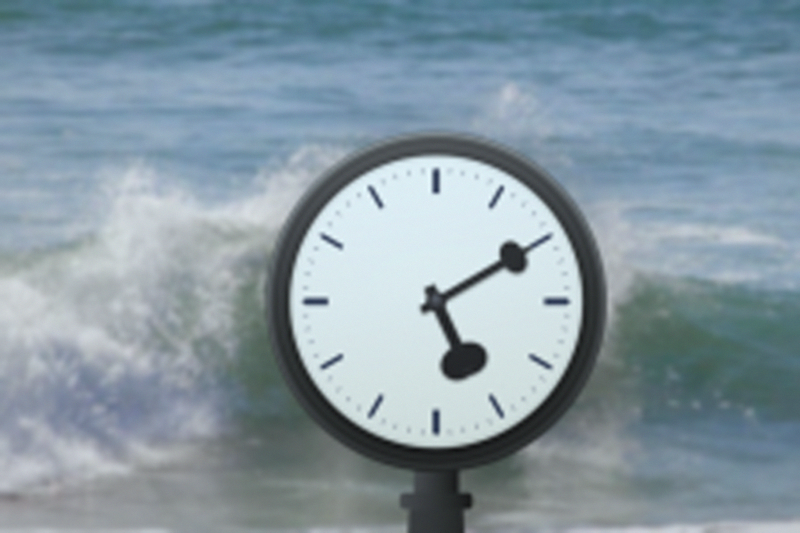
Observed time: 5.10
